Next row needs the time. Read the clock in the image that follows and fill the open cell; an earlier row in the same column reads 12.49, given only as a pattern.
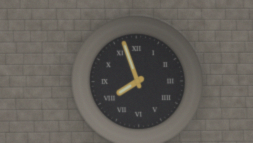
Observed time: 7.57
